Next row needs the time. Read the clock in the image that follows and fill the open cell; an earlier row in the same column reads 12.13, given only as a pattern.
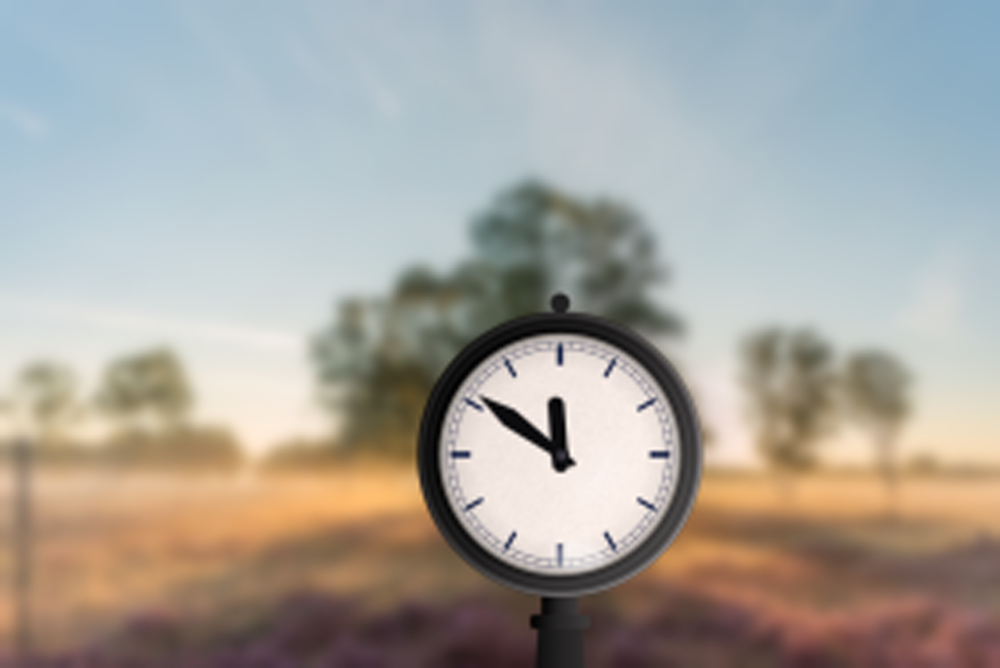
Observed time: 11.51
